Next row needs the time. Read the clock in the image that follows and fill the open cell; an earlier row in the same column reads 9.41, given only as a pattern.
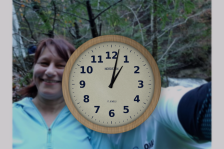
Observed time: 1.02
